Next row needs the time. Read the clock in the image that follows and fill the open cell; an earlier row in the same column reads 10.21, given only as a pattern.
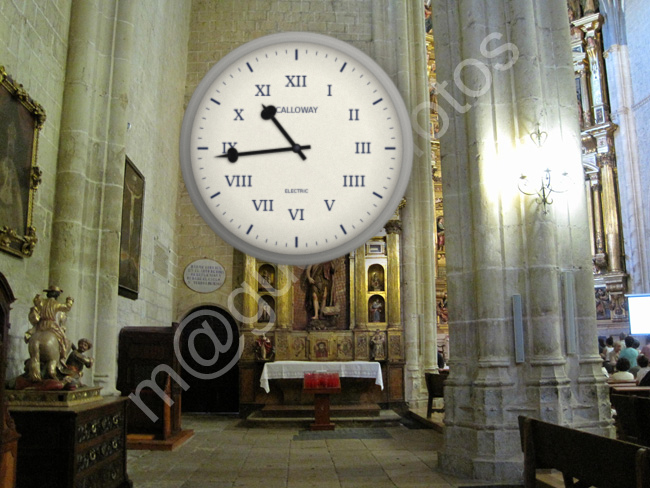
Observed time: 10.44
